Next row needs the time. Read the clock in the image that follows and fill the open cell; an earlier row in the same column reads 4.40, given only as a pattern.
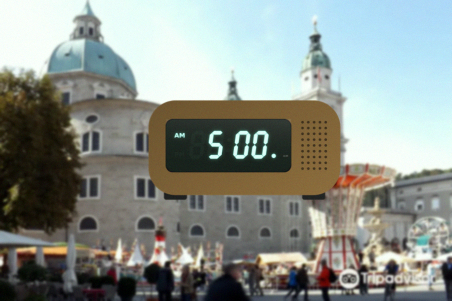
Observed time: 5.00
